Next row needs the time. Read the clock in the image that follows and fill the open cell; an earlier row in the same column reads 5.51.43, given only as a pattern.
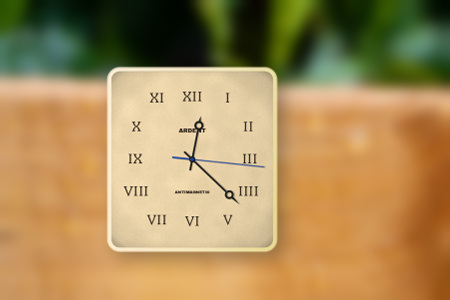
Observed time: 12.22.16
